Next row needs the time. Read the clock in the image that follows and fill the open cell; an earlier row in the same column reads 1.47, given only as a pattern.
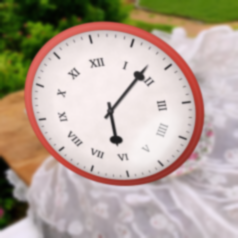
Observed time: 6.08
